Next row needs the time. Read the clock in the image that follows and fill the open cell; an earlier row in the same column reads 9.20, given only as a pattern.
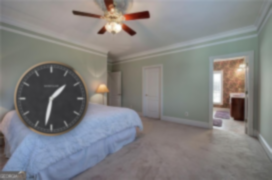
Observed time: 1.32
